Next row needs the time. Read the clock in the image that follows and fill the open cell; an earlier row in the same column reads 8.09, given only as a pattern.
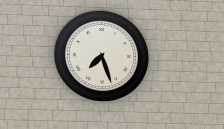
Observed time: 7.27
